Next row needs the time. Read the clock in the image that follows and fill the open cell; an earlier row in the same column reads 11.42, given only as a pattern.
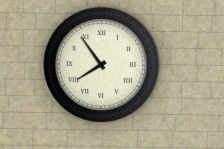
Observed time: 7.54
